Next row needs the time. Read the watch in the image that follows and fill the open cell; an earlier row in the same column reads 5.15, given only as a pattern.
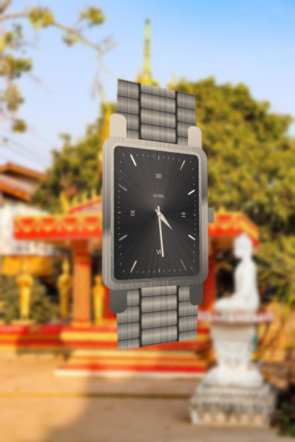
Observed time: 4.29
